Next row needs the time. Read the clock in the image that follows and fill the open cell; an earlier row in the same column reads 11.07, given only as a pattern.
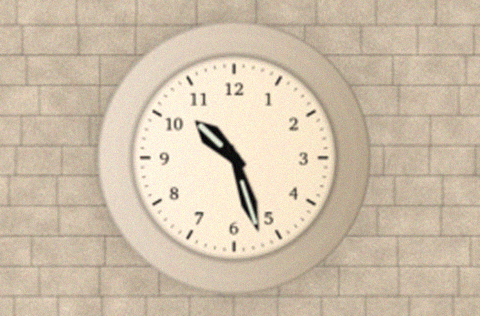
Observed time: 10.27
